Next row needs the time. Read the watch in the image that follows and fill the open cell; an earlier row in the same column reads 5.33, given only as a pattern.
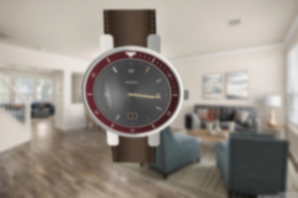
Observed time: 3.16
